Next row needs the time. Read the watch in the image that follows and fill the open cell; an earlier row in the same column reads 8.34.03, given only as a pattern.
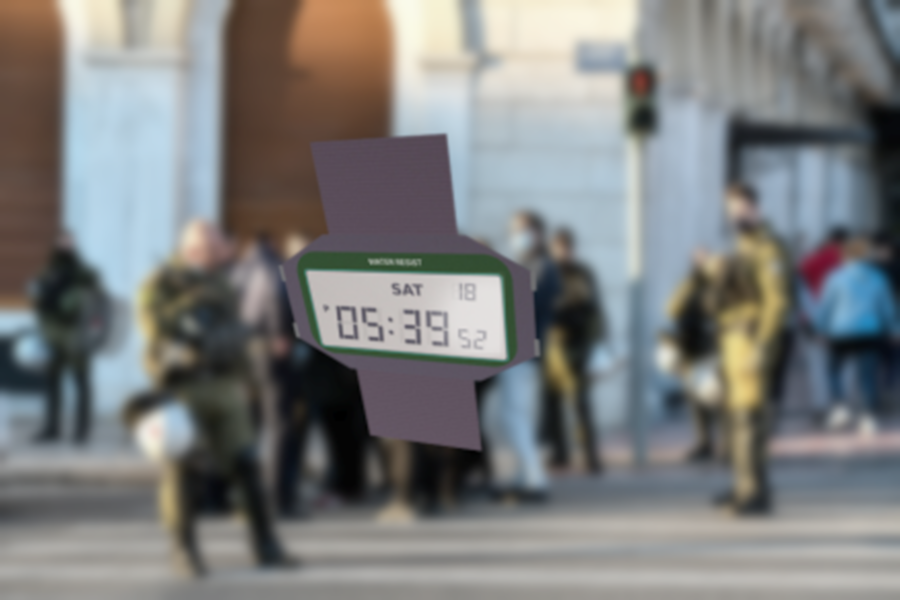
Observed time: 5.39.52
